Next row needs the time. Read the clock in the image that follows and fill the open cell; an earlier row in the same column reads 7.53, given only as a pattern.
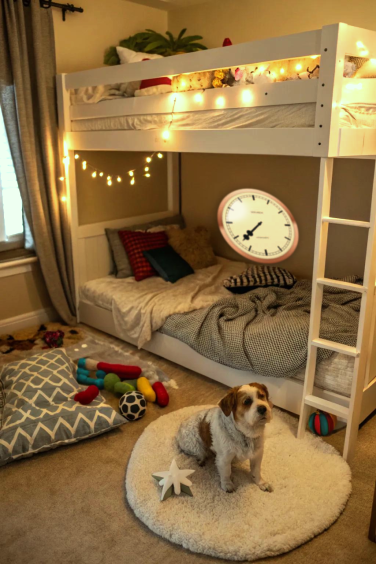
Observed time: 7.38
